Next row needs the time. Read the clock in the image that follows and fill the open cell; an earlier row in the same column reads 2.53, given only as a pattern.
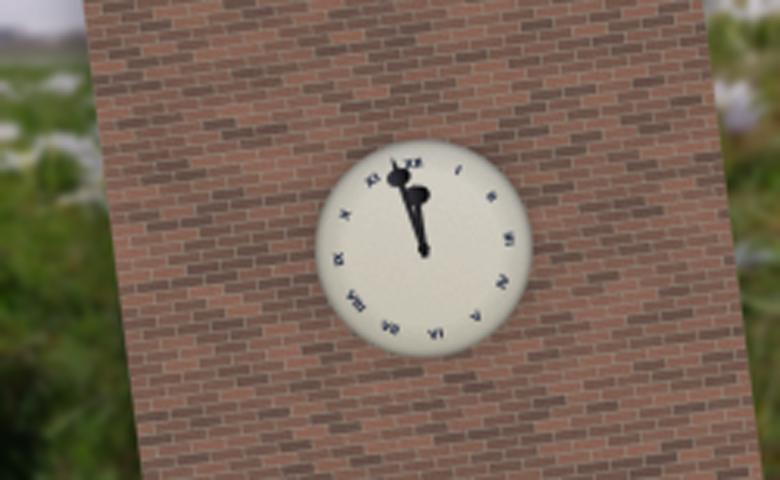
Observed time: 11.58
